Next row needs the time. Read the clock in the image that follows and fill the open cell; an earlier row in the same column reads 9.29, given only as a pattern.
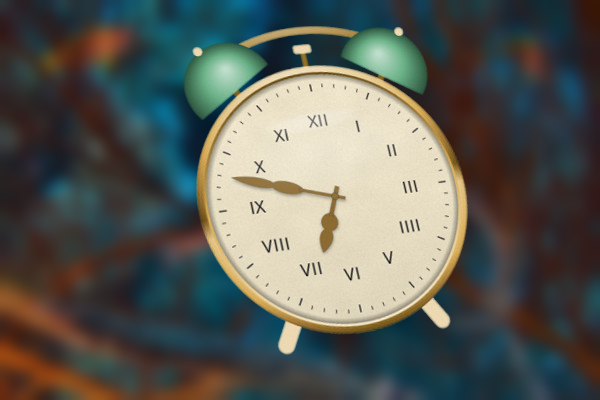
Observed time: 6.48
